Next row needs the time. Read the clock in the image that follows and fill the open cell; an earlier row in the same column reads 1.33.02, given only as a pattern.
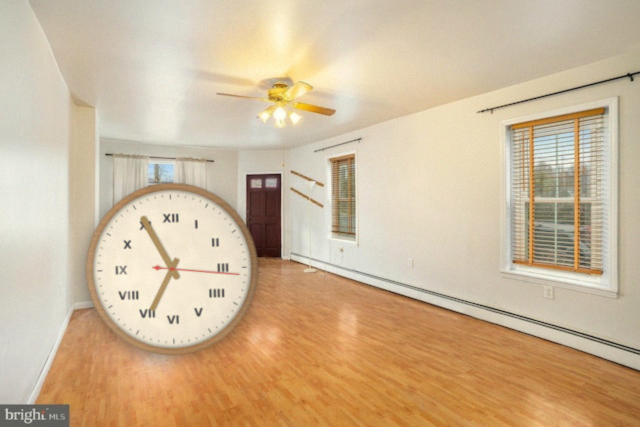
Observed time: 6.55.16
